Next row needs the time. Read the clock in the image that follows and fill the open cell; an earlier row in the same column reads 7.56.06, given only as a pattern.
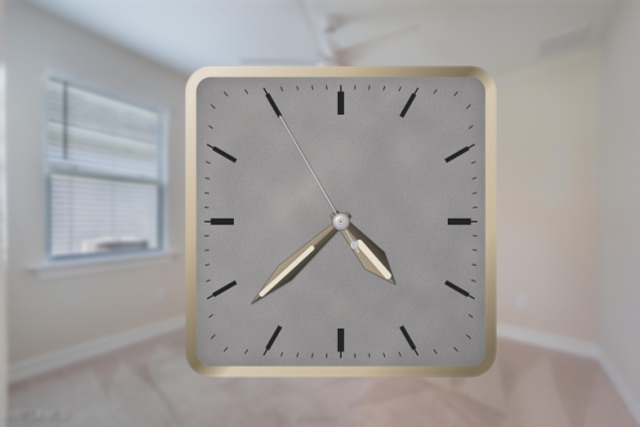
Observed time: 4.37.55
